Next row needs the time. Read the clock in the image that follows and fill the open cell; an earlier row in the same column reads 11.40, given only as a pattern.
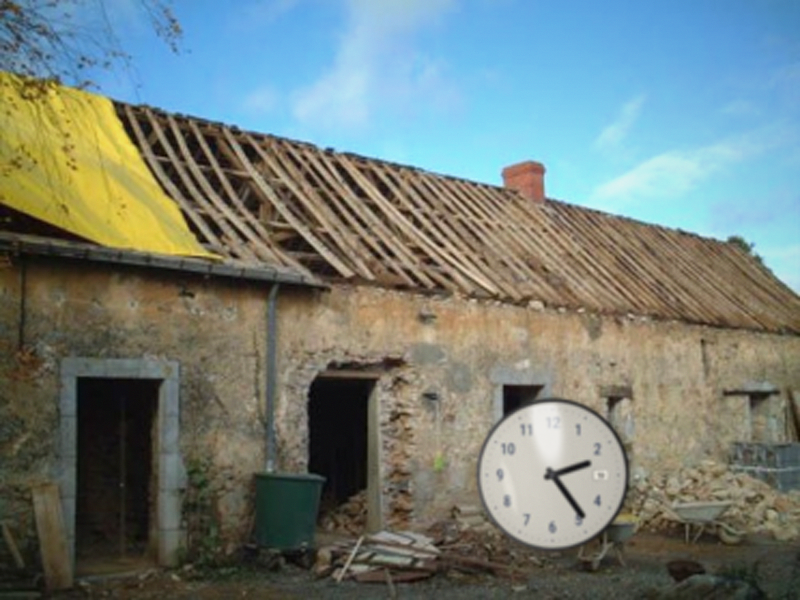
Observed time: 2.24
